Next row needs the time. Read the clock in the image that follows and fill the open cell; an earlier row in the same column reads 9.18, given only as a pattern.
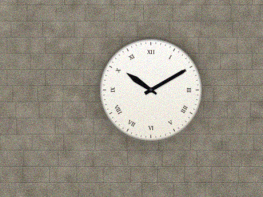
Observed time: 10.10
